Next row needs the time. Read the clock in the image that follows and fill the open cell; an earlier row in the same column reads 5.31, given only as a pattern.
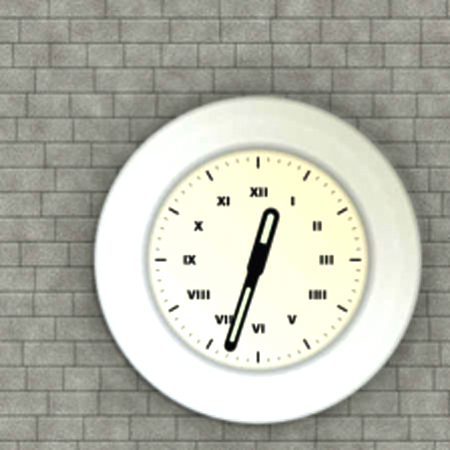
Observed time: 12.33
